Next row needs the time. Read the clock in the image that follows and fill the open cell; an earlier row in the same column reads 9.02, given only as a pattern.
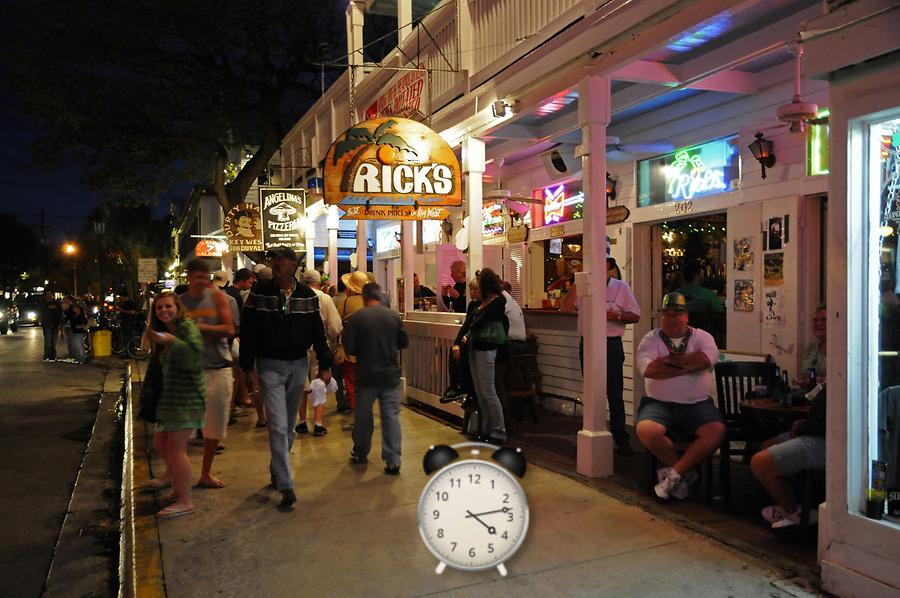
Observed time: 4.13
